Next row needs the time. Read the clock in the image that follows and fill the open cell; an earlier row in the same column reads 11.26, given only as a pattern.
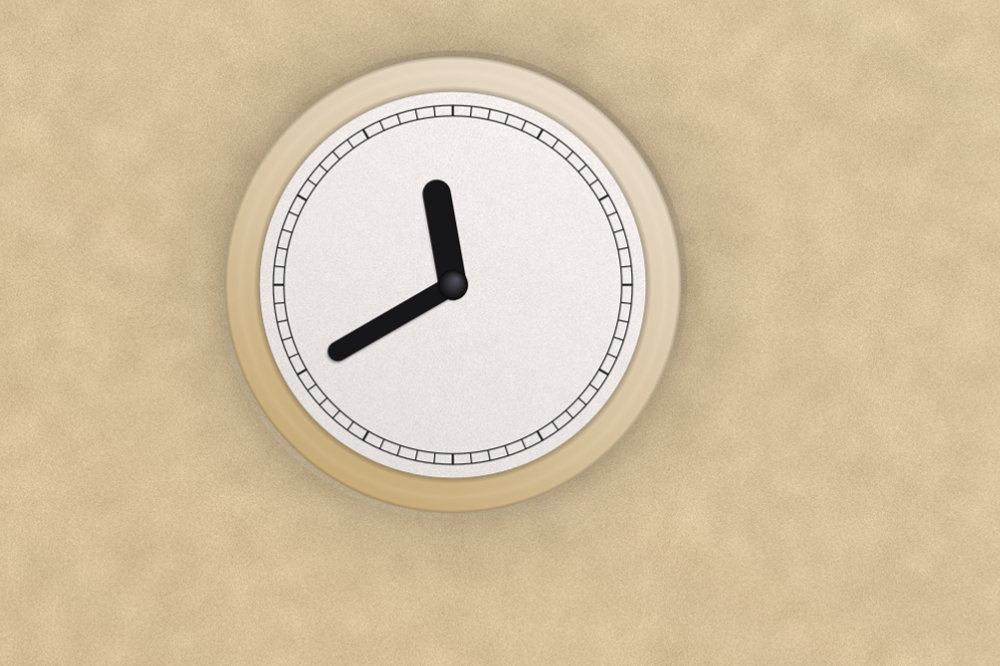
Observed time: 11.40
